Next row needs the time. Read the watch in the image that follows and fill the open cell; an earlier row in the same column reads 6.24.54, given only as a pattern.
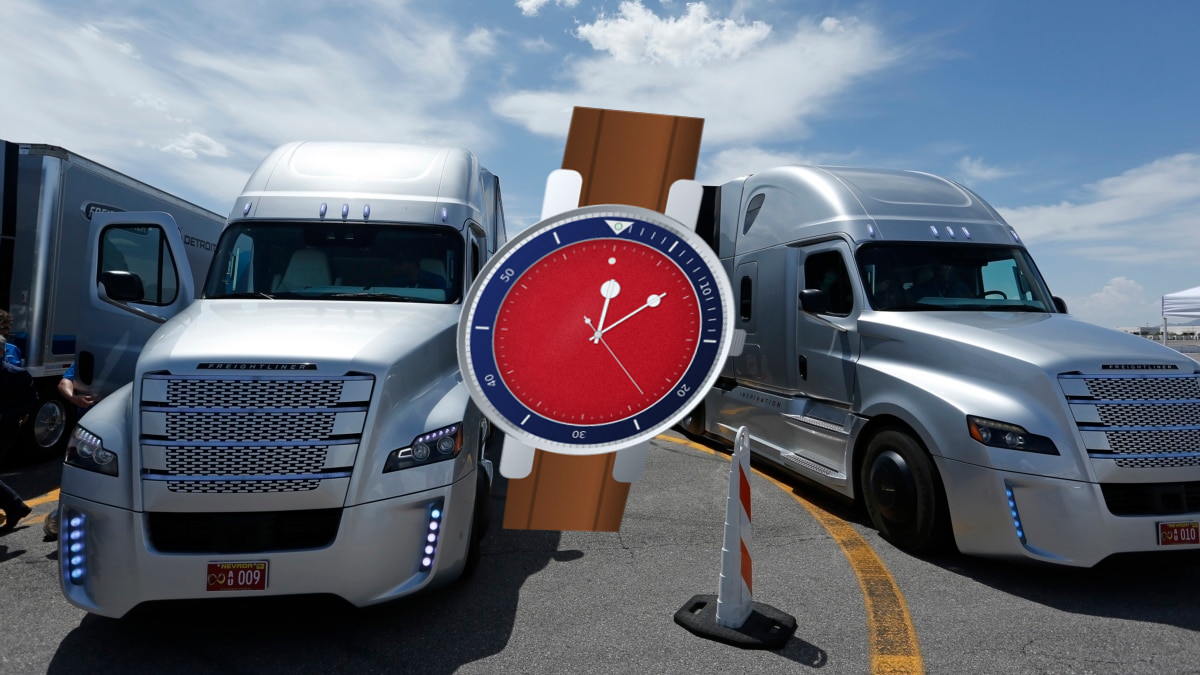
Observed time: 12.08.23
